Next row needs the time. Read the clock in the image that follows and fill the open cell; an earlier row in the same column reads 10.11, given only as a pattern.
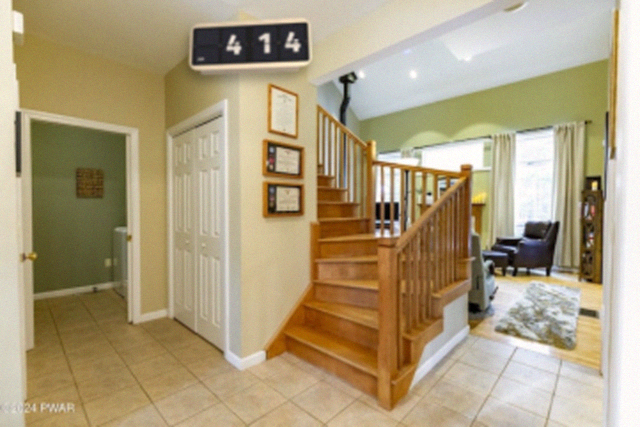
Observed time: 4.14
